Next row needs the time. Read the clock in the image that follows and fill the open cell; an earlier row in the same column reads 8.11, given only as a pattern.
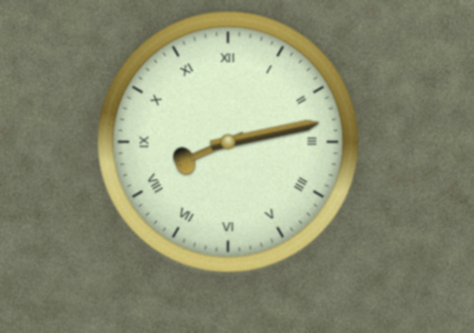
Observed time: 8.13
